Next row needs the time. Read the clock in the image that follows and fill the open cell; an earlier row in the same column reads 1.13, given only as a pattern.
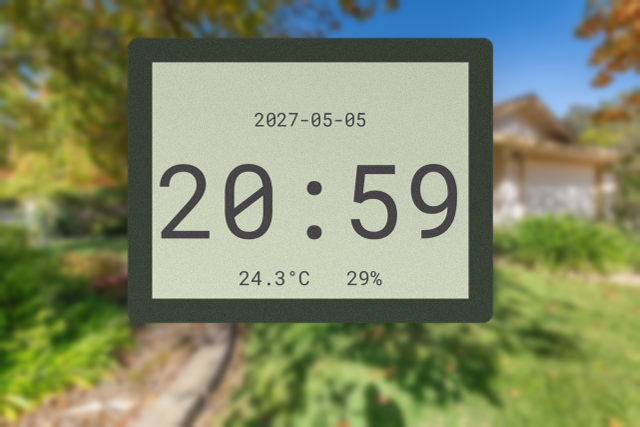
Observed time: 20.59
